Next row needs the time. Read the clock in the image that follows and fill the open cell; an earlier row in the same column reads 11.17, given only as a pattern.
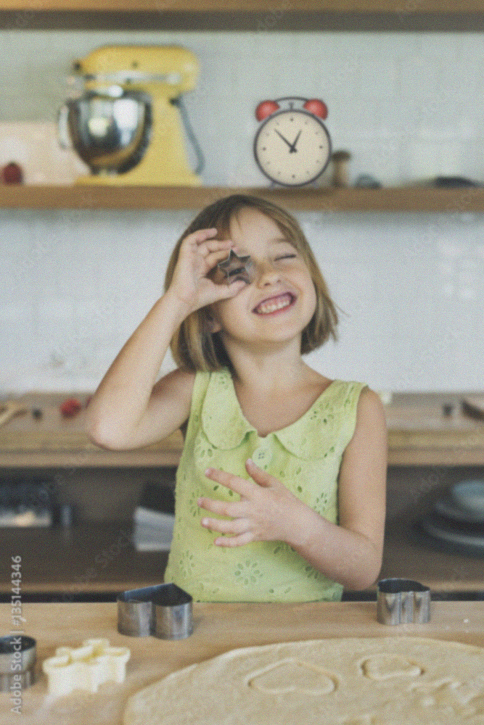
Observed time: 12.53
